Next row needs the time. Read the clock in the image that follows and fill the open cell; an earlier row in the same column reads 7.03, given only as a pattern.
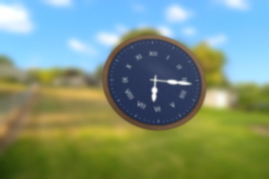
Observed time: 6.16
